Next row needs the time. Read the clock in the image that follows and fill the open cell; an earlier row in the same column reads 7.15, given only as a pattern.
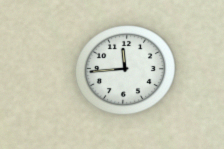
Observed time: 11.44
